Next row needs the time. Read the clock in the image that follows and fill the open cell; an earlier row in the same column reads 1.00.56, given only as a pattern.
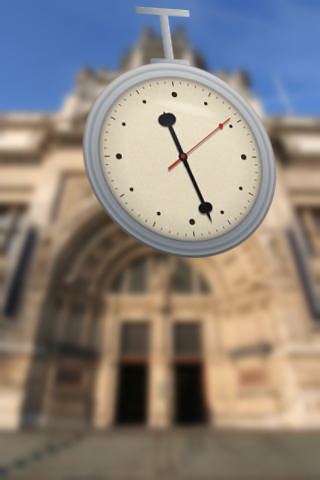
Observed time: 11.27.09
